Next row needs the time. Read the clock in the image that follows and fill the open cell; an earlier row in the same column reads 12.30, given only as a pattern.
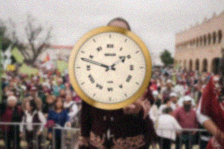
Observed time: 1.48
